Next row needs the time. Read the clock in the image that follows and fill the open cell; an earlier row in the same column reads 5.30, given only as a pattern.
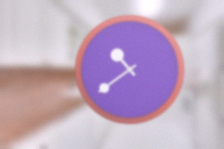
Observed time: 10.39
